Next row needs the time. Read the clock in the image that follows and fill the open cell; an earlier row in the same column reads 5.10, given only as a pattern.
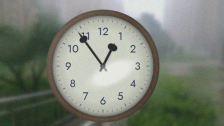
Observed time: 12.54
